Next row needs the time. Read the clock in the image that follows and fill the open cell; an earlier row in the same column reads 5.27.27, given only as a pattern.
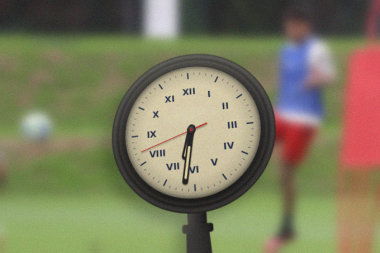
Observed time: 6.31.42
